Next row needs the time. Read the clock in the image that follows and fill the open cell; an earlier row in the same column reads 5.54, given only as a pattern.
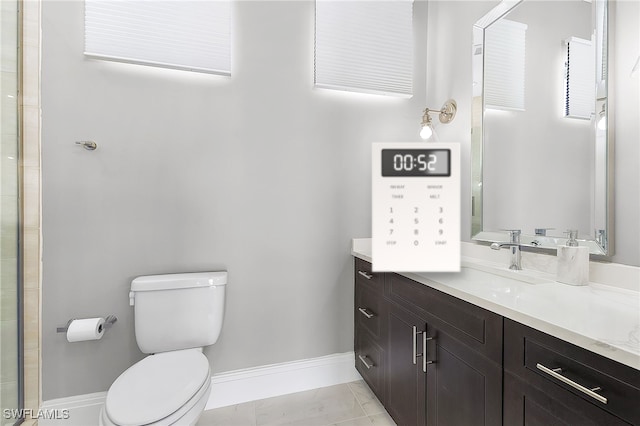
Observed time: 0.52
